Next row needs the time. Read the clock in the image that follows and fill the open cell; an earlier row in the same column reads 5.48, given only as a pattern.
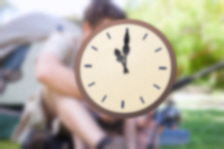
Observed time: 11.00
